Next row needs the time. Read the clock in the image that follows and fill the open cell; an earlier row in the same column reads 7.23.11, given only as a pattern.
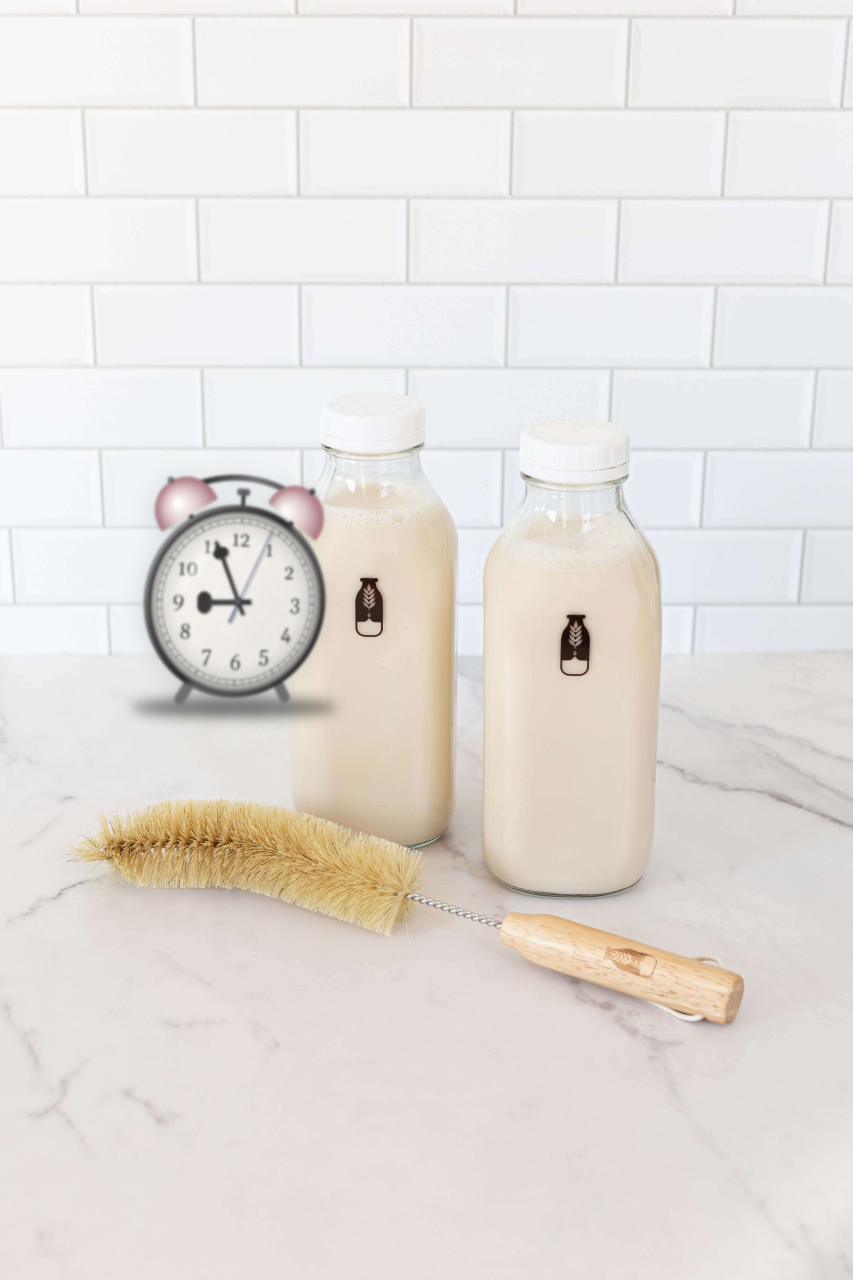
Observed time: 8.56.04
